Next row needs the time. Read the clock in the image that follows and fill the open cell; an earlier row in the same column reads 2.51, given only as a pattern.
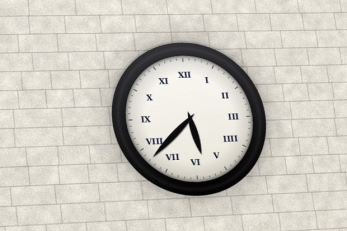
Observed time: 5.38
